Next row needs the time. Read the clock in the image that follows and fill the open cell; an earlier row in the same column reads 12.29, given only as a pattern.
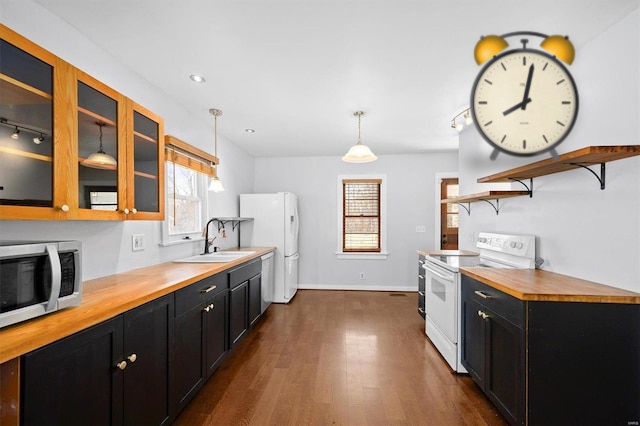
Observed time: 8.02
